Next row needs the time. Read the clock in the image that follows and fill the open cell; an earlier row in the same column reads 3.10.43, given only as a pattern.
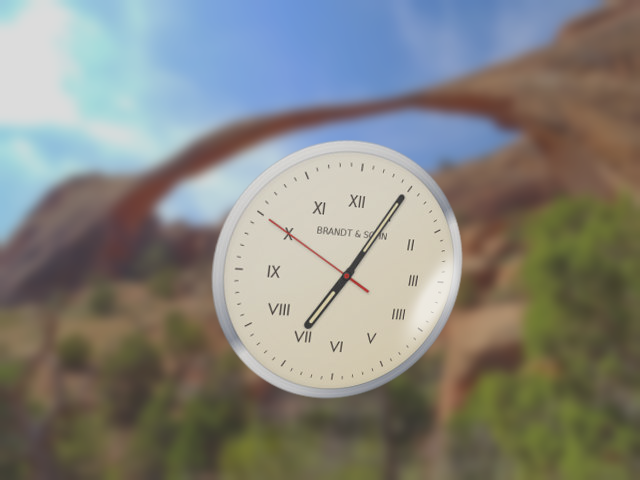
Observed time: 7.04.50
